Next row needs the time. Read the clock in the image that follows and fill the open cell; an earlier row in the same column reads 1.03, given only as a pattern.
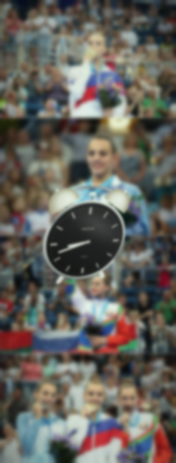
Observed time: 8.42
